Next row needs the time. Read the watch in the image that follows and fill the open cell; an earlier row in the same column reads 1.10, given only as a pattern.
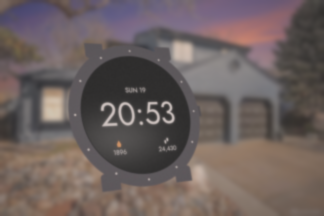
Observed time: 20.53
